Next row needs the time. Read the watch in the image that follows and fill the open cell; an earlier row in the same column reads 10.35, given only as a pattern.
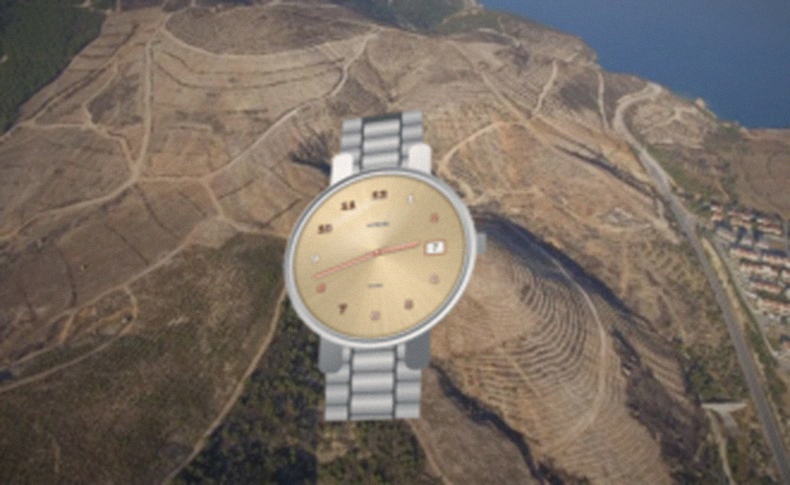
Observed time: 2.42
